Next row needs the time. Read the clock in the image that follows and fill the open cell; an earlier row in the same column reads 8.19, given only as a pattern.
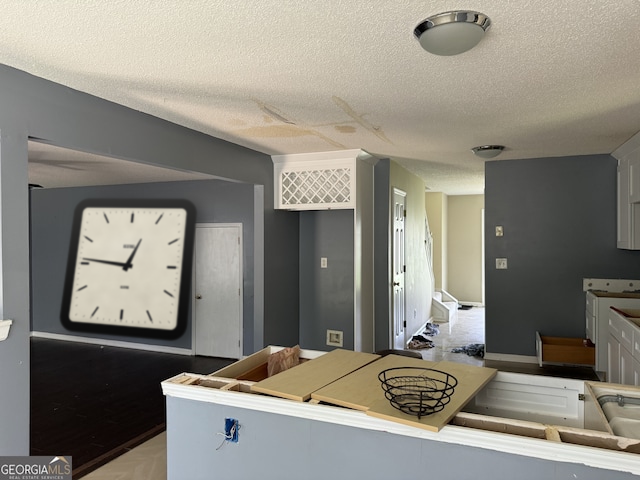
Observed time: 12.46
